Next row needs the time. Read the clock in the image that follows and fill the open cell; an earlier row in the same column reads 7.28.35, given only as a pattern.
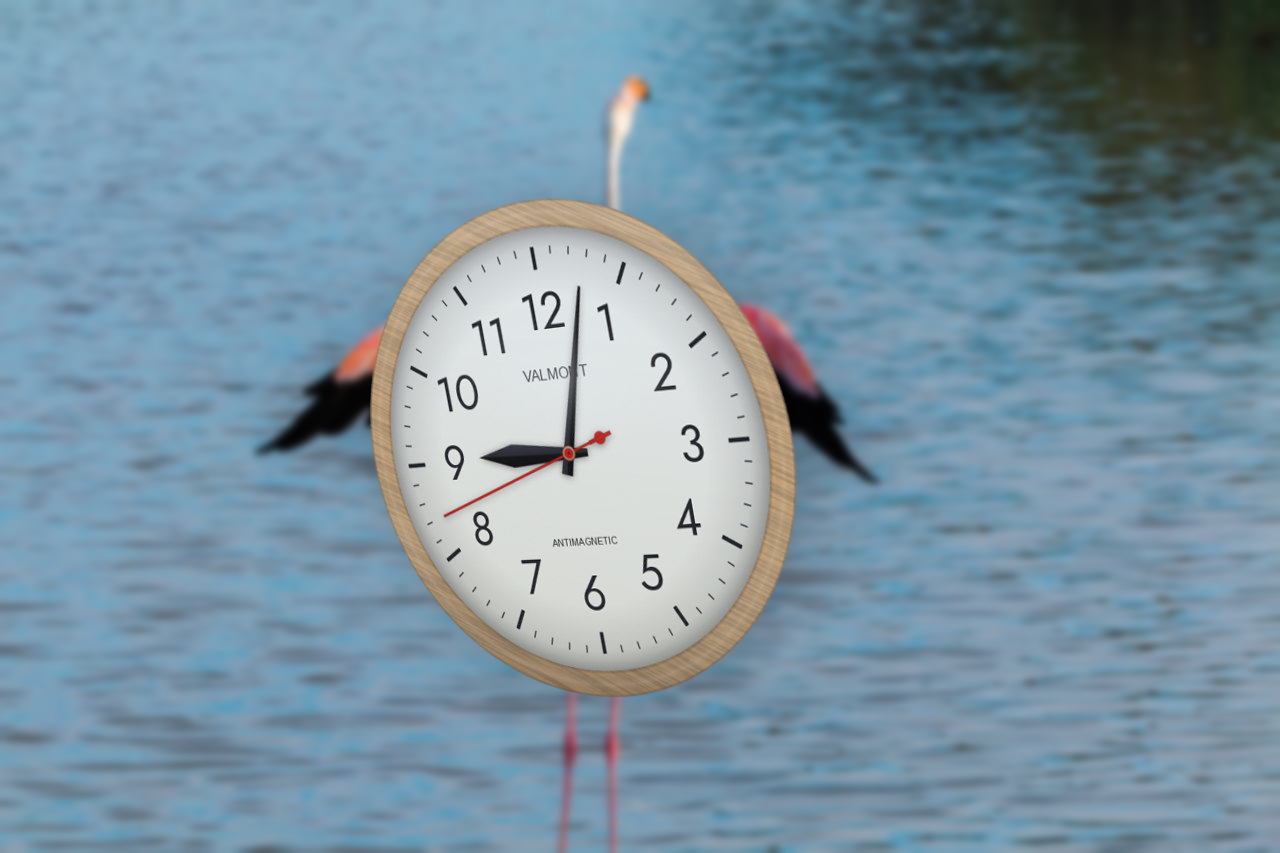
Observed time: 9.02.42
